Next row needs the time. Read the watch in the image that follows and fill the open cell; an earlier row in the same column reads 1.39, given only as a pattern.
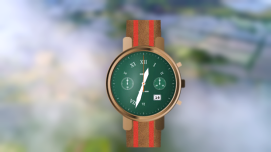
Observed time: 12.33
